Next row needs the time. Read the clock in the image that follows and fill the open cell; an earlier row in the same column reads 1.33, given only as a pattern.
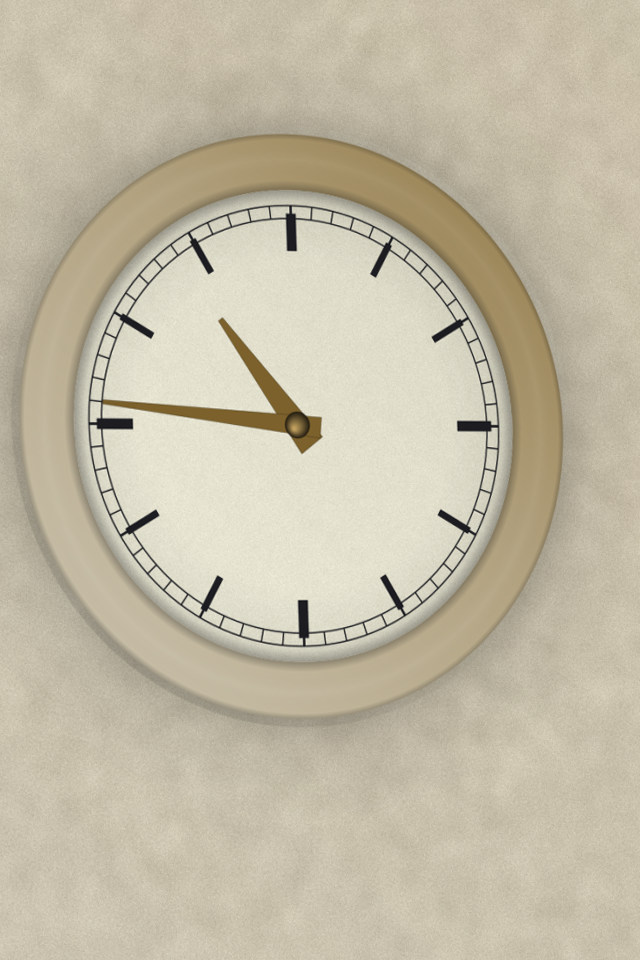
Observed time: 10.46
